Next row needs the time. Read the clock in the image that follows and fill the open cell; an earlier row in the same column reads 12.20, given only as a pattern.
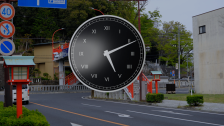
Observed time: 5.11
